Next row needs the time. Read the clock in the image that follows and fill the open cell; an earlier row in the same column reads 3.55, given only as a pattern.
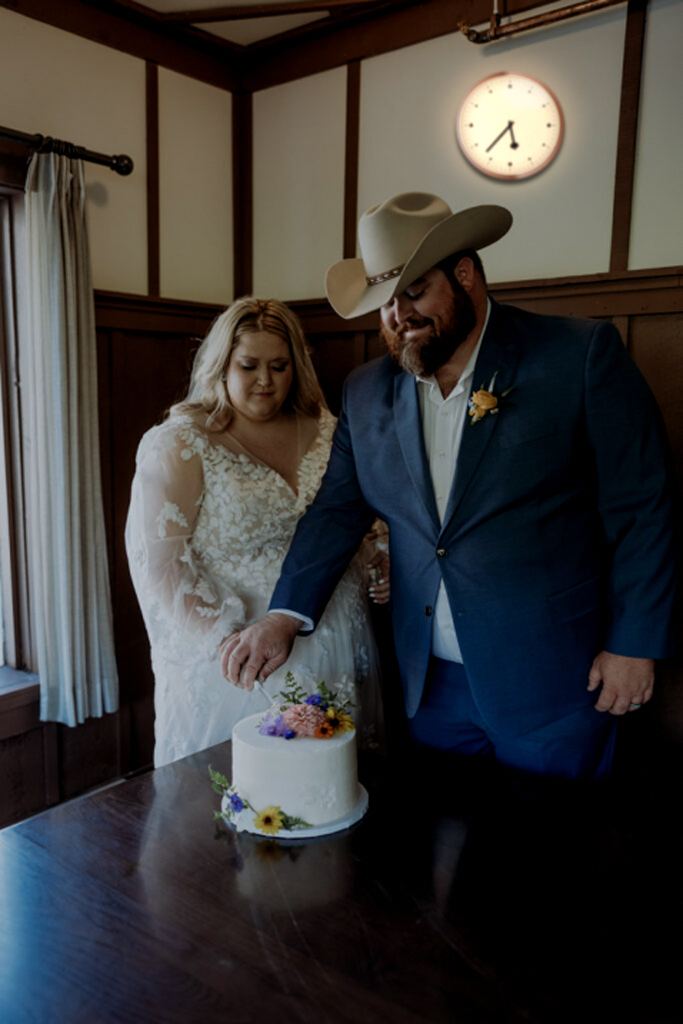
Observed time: 5.37
